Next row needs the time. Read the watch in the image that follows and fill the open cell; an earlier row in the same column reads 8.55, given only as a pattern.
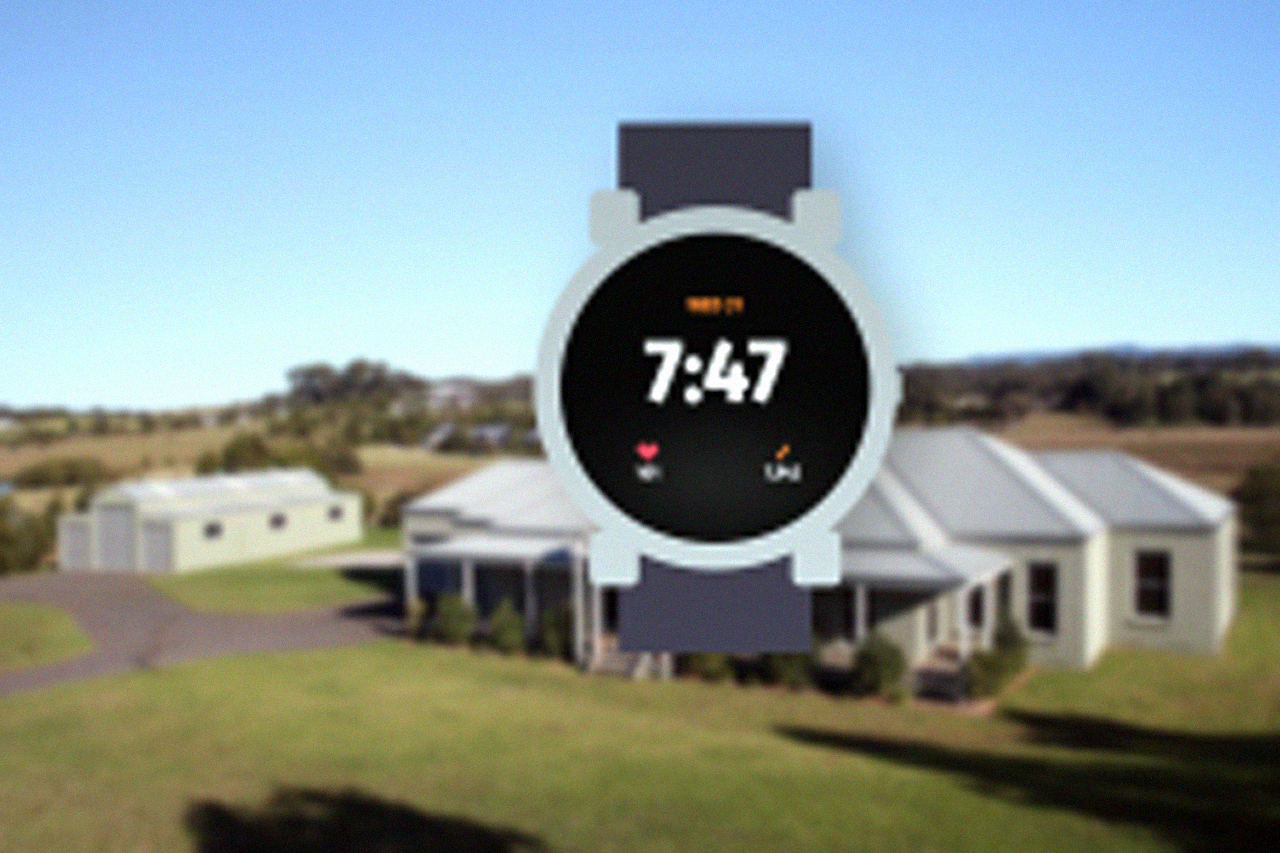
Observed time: 7.47
